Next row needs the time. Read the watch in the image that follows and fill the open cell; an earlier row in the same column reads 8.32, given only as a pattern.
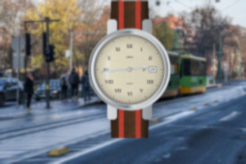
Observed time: 2.44
